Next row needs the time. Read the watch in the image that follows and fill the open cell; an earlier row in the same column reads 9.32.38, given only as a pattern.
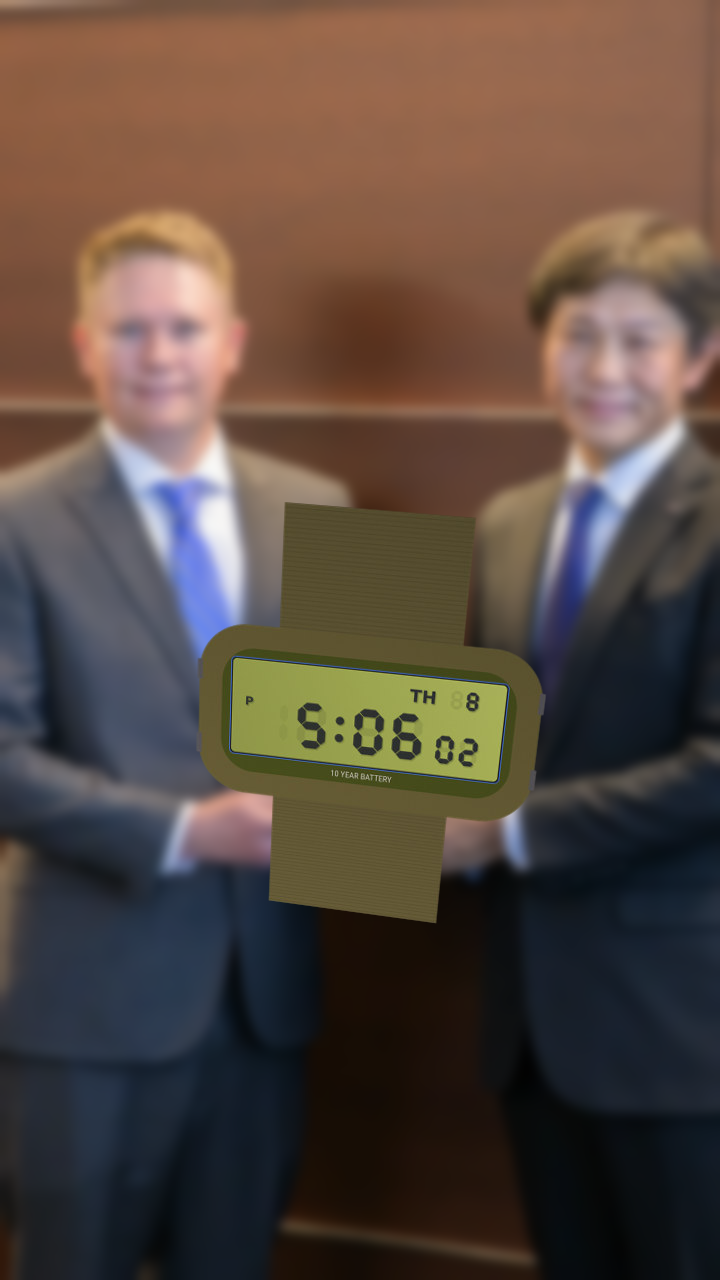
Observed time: 5.06.02
